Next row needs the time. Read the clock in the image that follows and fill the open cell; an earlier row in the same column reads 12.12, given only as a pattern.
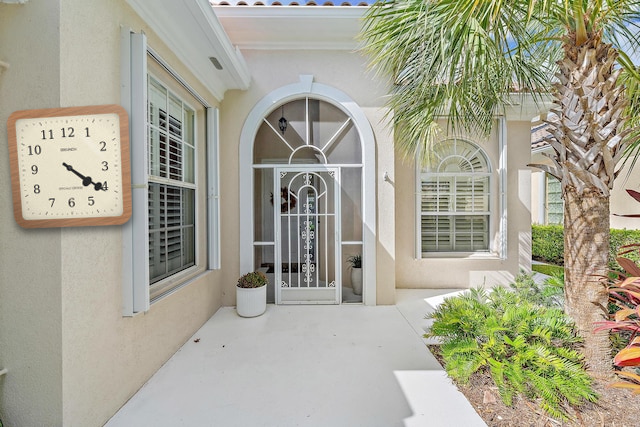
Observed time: 4.21
